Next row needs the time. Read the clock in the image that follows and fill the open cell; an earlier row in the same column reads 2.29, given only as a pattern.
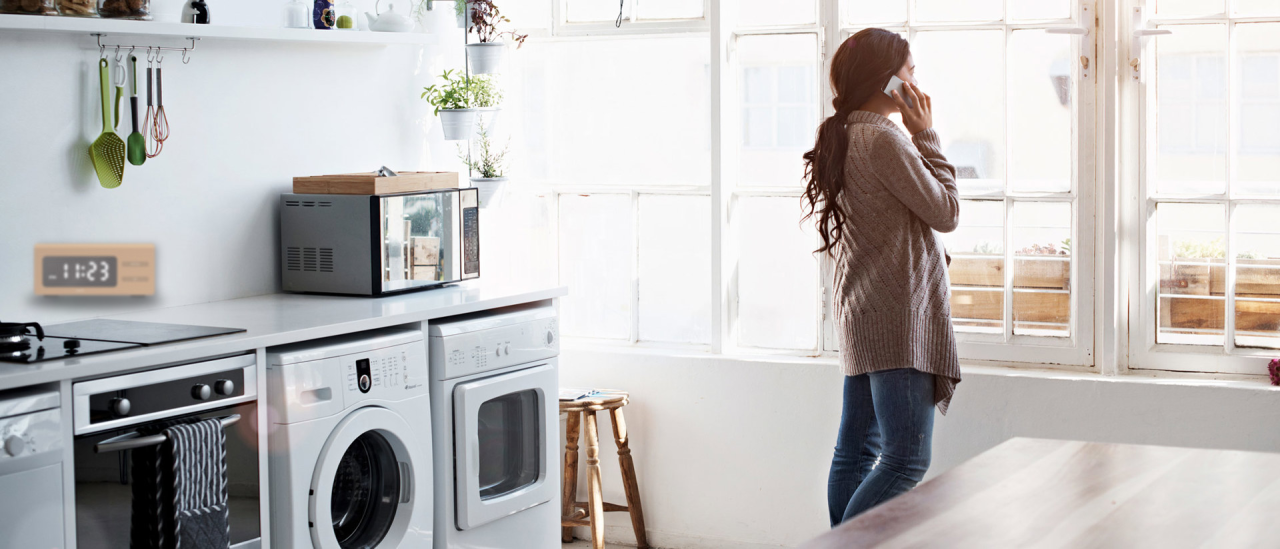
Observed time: 11.23
